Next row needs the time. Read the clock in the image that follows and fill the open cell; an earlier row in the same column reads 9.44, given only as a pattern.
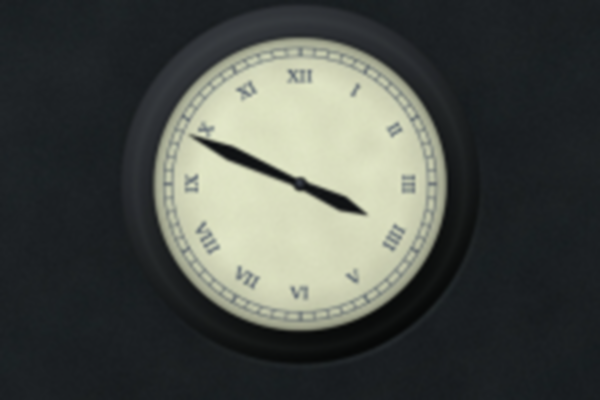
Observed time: 3.49
